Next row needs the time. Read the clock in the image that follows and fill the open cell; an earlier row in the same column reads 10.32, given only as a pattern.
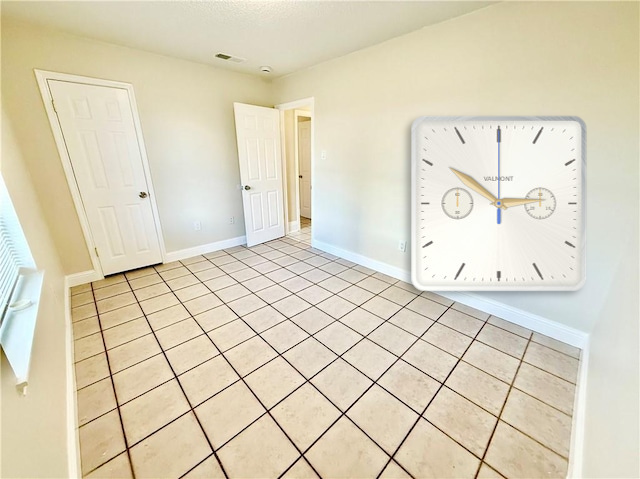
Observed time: 2.51
